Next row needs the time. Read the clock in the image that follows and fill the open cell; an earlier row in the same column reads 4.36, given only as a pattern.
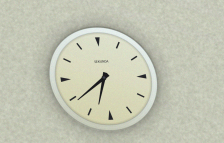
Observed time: 6.39
